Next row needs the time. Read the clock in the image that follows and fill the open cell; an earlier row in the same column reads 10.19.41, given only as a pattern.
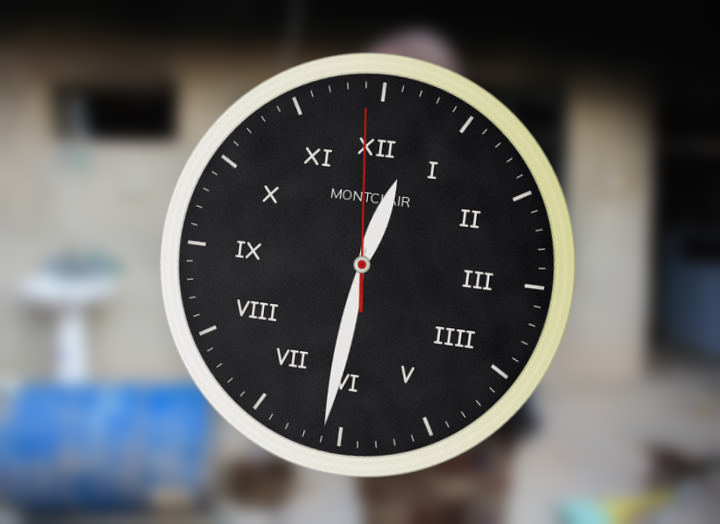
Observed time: 12.30.59
